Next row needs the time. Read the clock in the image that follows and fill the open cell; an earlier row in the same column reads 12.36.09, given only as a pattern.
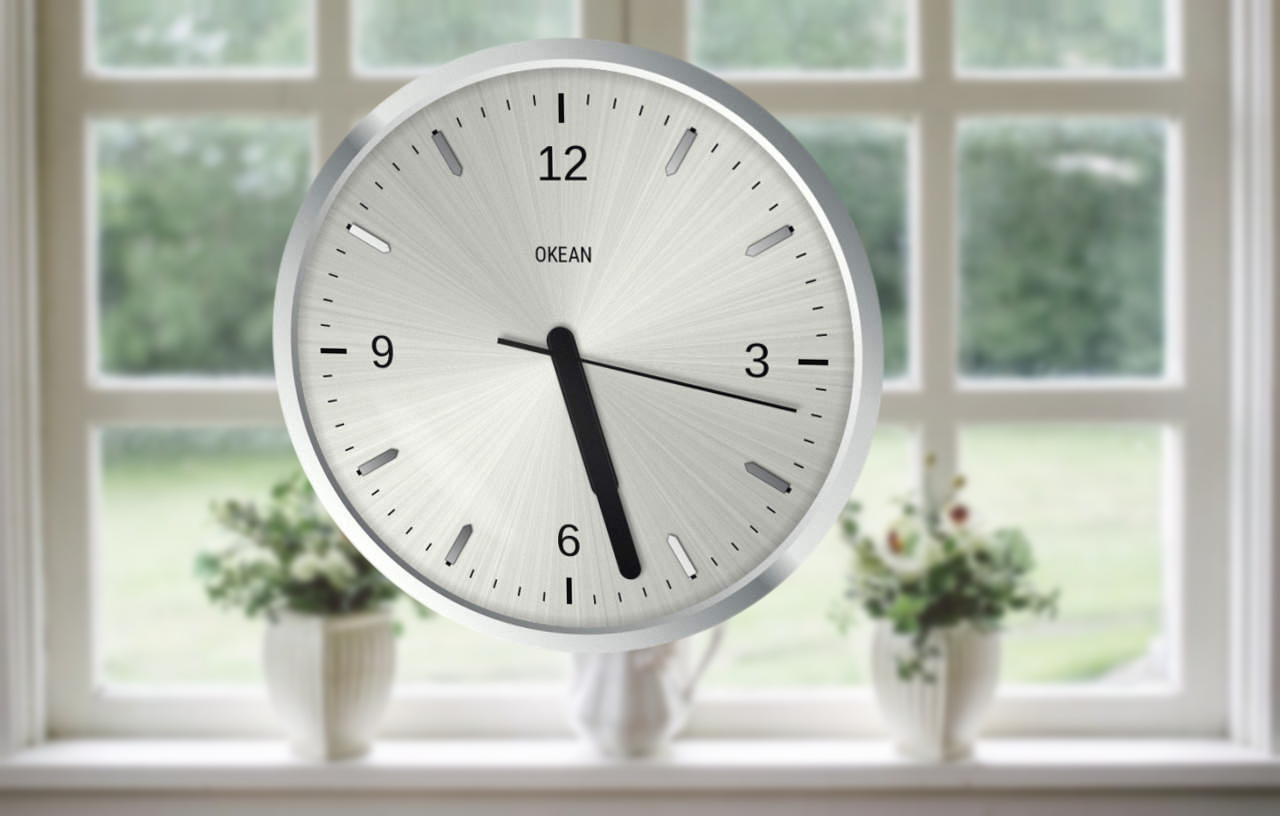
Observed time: 5.27.17
